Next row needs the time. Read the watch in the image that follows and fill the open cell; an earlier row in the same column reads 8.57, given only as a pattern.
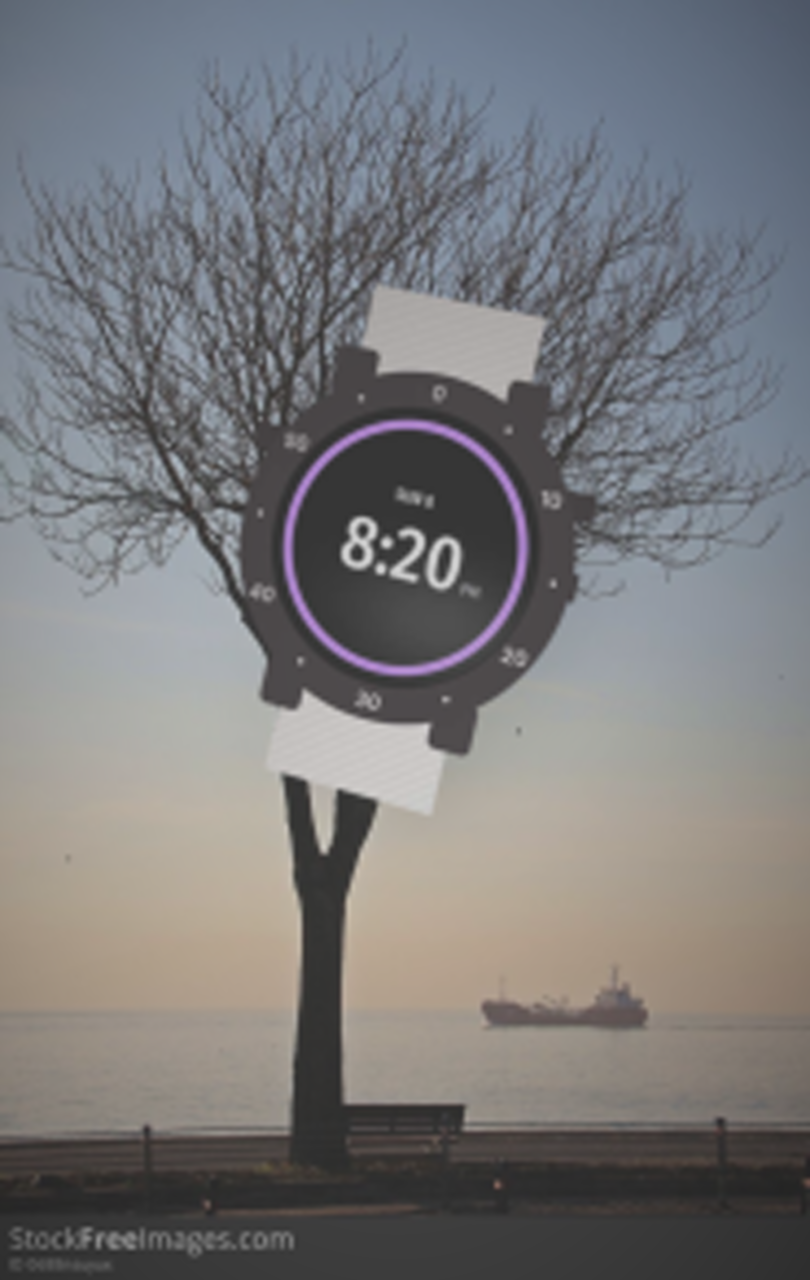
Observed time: 8.20
